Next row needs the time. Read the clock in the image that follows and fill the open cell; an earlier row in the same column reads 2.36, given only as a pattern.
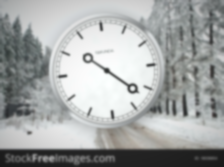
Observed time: 10.22
